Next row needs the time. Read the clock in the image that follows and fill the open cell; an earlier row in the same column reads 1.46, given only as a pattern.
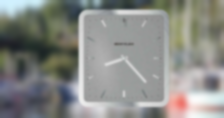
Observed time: 8.23
